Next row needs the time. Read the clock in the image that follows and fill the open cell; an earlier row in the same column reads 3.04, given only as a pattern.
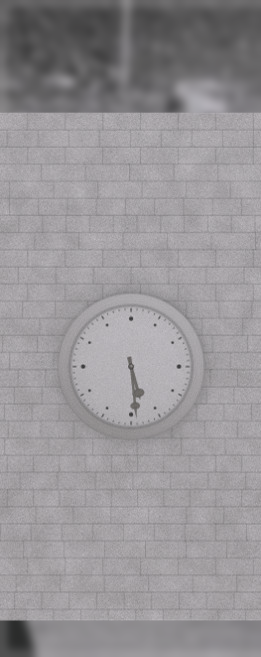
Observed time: 5.29
